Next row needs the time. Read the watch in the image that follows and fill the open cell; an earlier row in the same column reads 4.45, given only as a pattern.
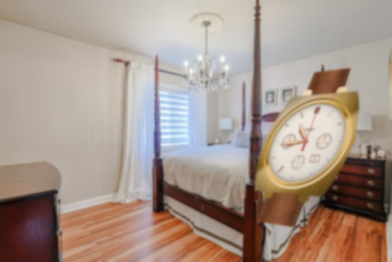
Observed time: 10.44
